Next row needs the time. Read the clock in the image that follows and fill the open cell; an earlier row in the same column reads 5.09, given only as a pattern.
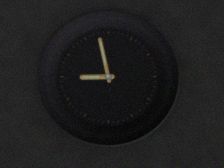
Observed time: 8.58
